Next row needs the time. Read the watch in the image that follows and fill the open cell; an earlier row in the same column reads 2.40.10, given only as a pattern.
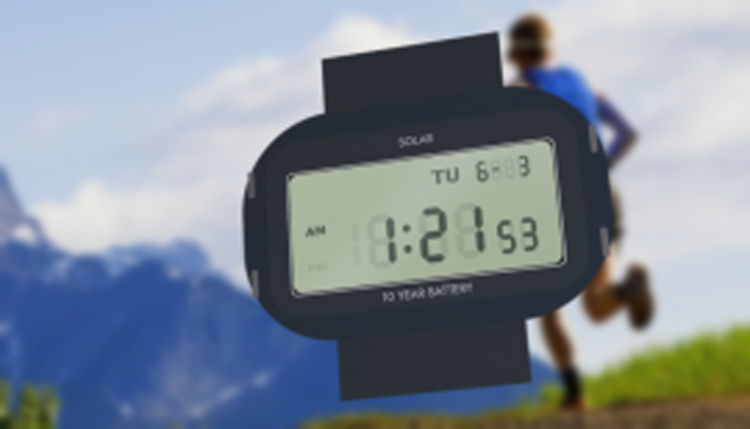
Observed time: 1.21.53
